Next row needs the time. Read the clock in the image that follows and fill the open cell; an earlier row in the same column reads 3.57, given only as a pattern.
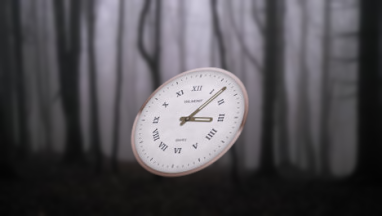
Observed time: 3.07
